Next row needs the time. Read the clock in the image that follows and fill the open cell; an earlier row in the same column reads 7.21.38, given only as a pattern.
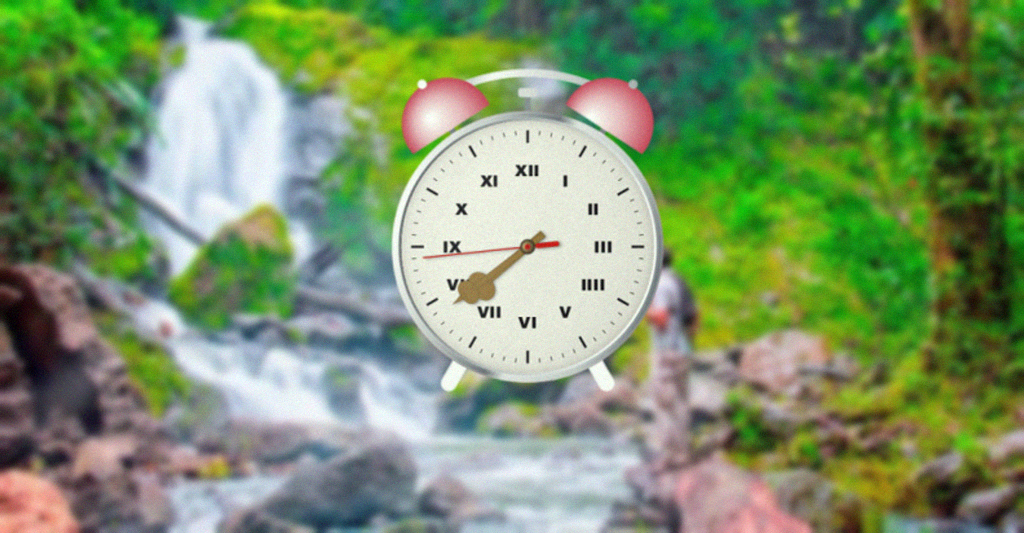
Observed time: 7.38.44
